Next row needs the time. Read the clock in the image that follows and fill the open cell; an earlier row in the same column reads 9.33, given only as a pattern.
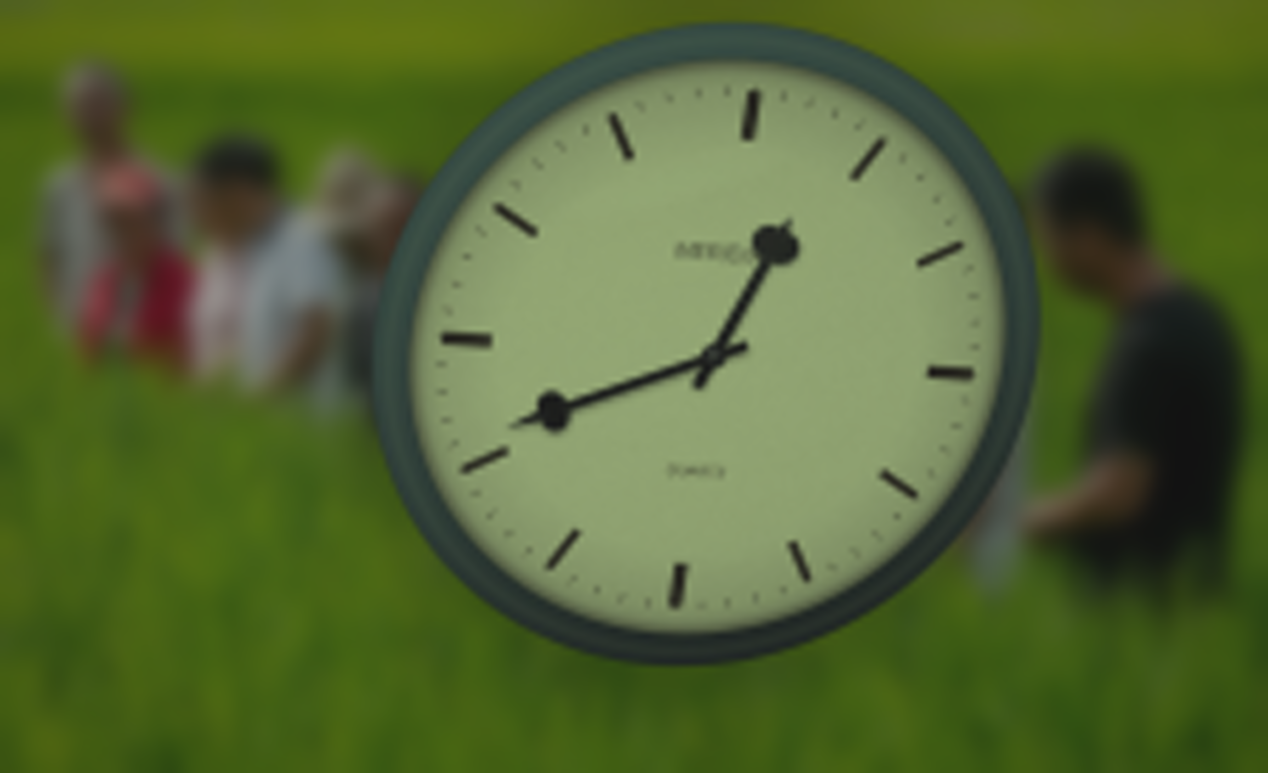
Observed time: 12.41
